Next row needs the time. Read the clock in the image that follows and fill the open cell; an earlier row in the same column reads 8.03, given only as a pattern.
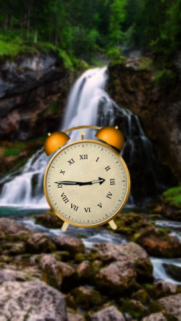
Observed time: 2.46
